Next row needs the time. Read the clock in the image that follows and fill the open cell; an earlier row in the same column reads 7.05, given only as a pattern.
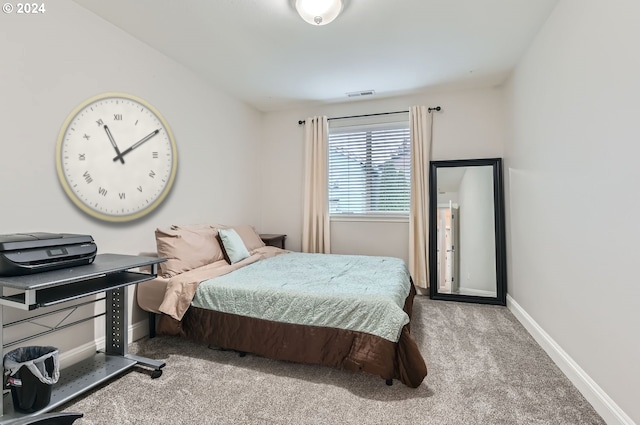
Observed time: 11.10
